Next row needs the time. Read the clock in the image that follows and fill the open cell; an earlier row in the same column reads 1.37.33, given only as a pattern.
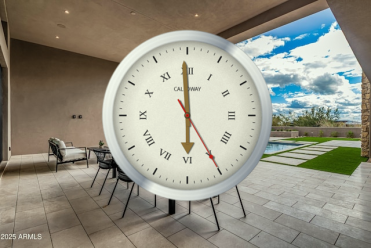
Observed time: 5.59.25
